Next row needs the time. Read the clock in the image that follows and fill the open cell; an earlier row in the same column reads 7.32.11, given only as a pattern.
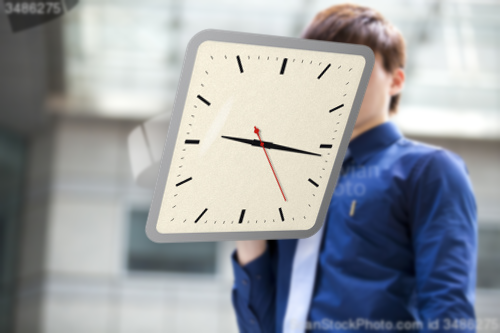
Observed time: 9.16.24
